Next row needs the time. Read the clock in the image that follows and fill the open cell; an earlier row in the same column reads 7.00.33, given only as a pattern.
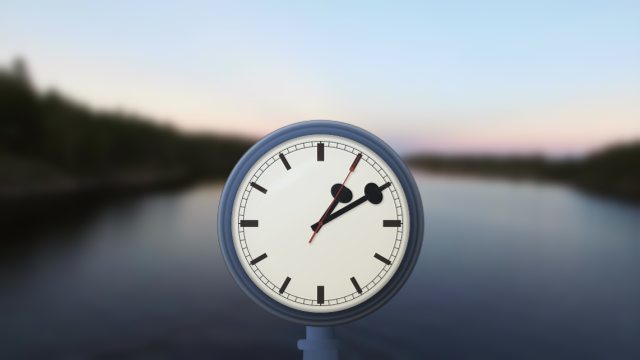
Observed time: 1.10.05
